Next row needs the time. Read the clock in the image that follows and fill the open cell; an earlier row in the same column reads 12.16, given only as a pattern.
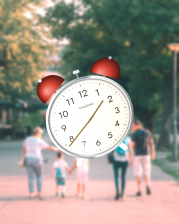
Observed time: 1.39
